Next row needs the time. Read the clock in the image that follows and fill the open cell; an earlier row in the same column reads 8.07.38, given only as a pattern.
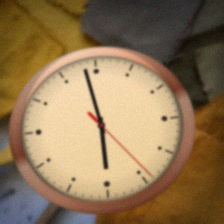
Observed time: 5.58.24
